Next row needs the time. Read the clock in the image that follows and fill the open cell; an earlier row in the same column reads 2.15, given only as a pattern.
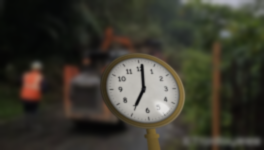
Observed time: 7.01
